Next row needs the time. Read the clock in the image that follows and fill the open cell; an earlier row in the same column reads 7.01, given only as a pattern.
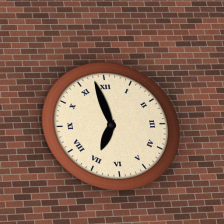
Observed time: 6.58
